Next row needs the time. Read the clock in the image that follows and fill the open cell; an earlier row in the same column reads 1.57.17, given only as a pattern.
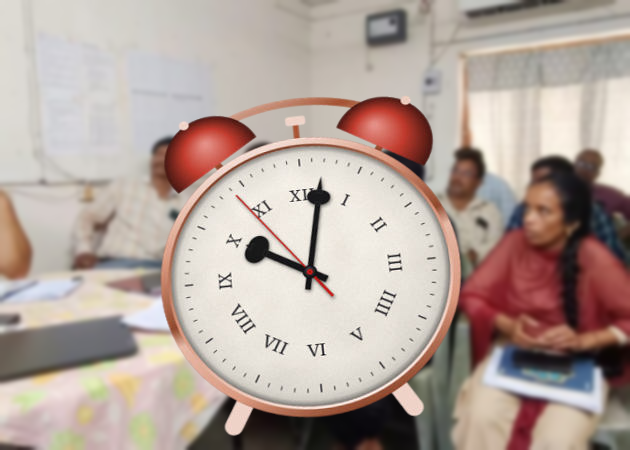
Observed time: 10.01.54
